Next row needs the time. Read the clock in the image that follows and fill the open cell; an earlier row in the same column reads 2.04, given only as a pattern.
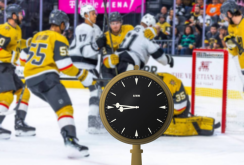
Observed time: 8.46
